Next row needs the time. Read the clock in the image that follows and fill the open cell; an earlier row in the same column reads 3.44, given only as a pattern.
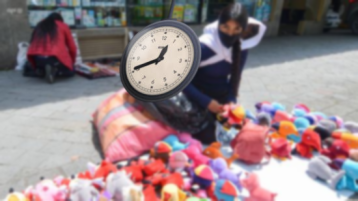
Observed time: 12.41
